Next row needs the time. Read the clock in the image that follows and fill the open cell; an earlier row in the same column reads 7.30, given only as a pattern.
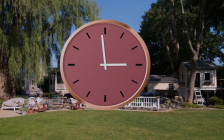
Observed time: 2.59
